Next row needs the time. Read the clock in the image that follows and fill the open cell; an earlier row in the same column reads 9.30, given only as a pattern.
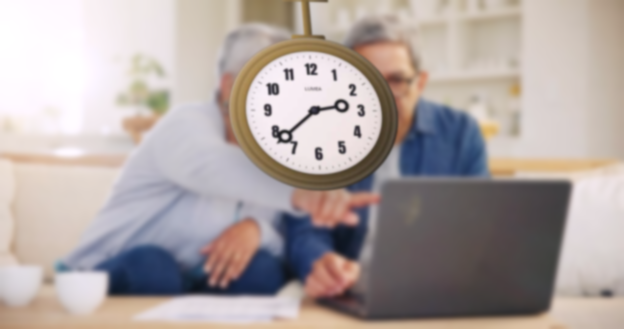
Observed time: 2.38
